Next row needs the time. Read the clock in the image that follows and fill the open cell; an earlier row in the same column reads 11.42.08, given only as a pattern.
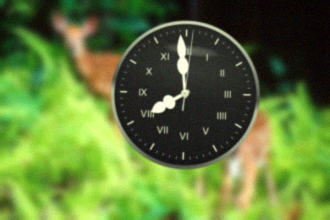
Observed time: 7.59.01
